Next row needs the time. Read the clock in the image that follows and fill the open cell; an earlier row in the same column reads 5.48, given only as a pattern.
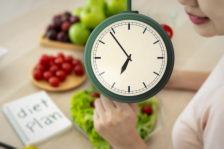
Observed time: 6.54
